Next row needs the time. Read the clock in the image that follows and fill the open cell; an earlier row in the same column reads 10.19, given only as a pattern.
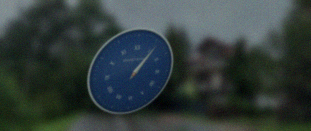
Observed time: 1.06
